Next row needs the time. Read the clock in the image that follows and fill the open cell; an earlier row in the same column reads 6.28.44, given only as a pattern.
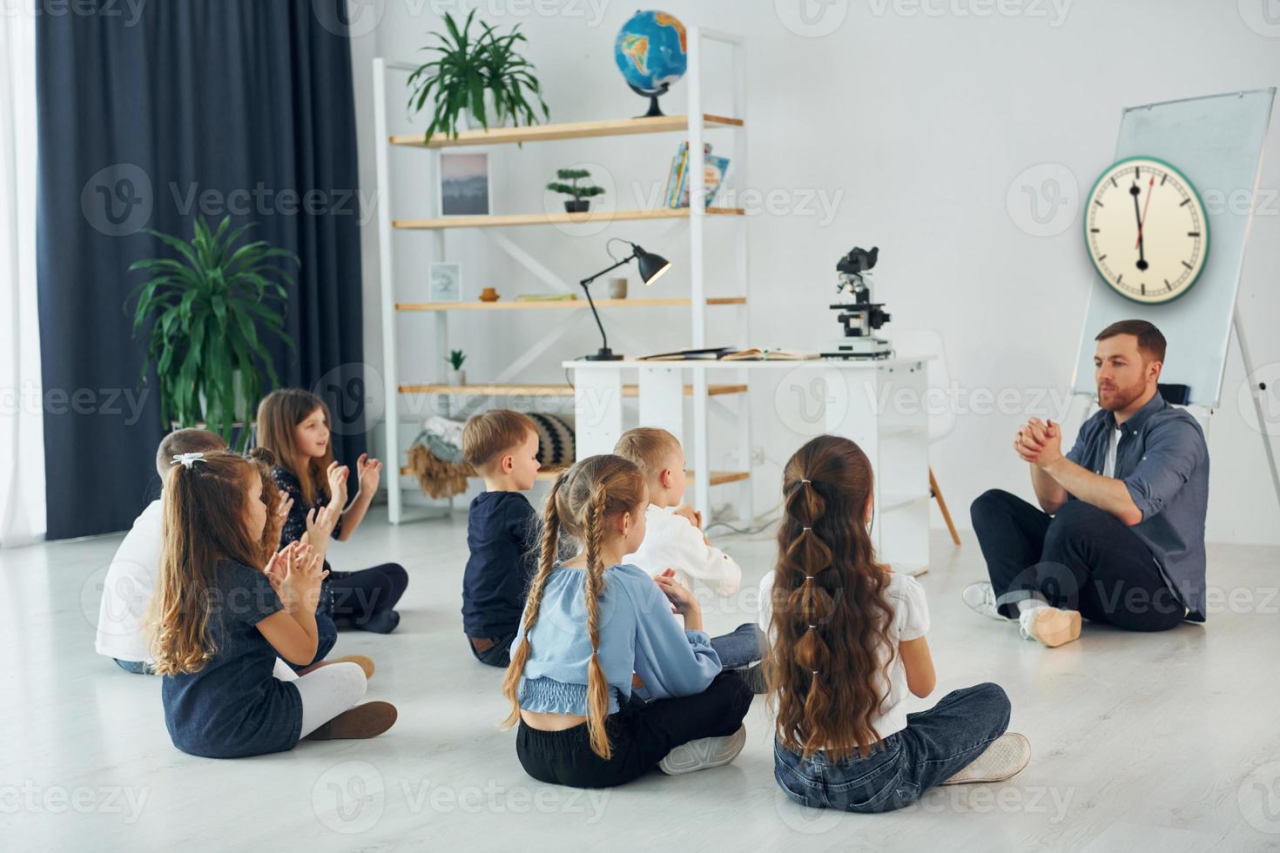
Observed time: 5.59.03
